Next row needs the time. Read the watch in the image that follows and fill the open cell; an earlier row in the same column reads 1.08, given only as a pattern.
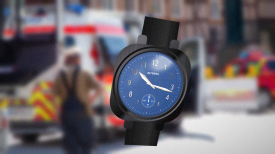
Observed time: 10.17
